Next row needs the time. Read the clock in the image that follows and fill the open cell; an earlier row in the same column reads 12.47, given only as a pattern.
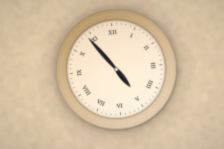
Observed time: 4.54
